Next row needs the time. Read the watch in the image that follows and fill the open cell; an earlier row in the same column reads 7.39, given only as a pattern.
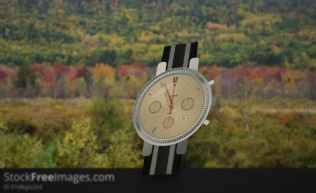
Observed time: 10.56
